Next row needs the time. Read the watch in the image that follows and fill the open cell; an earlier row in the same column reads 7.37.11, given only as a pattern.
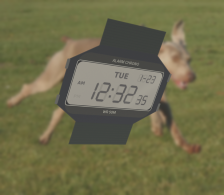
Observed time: 12.32.35
